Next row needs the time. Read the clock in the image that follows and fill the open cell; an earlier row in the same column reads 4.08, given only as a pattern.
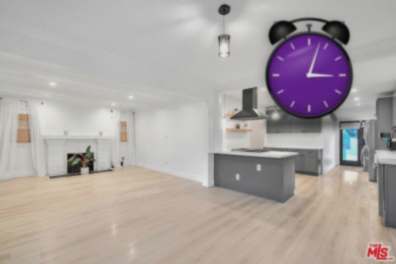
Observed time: 3.03
